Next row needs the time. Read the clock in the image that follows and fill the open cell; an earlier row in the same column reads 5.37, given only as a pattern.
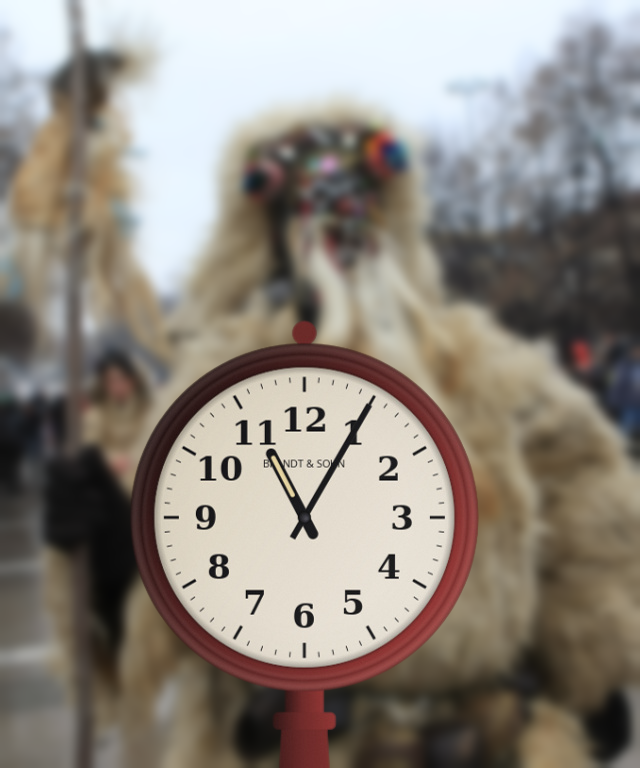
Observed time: 11.05
